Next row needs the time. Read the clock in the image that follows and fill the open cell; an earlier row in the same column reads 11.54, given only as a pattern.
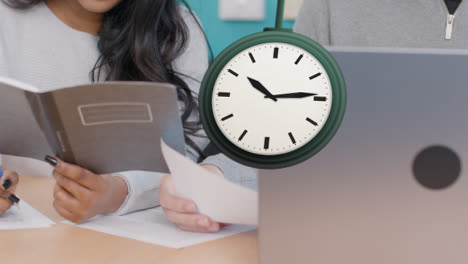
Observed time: 10.14
